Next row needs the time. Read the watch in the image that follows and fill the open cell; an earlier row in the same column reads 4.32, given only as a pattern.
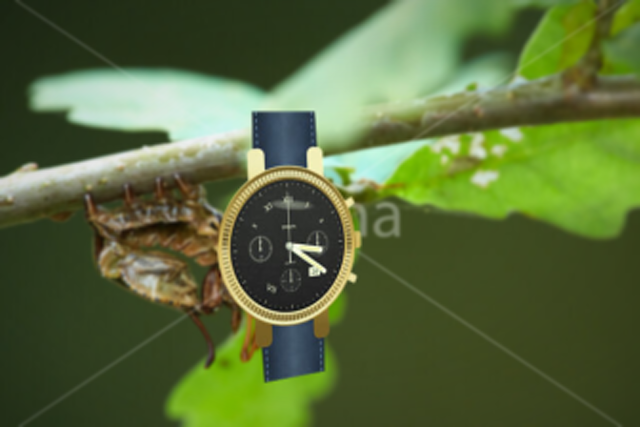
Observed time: 3.21
